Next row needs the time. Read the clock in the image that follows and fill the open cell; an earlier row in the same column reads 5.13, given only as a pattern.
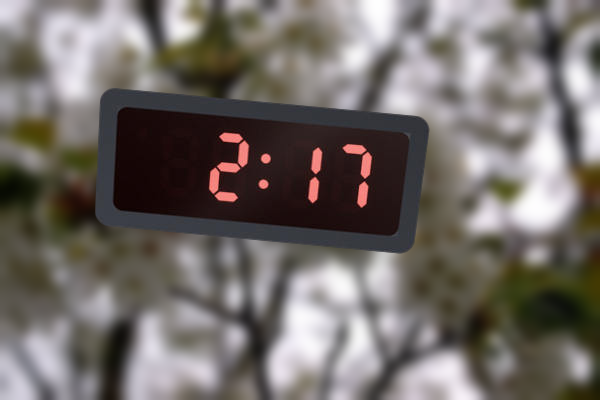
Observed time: 2.17
